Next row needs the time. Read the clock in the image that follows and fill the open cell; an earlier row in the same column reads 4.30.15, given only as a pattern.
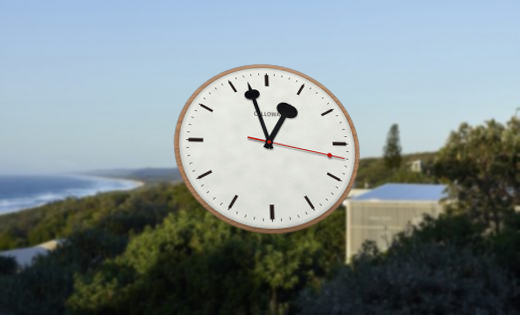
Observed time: 12.57.17
